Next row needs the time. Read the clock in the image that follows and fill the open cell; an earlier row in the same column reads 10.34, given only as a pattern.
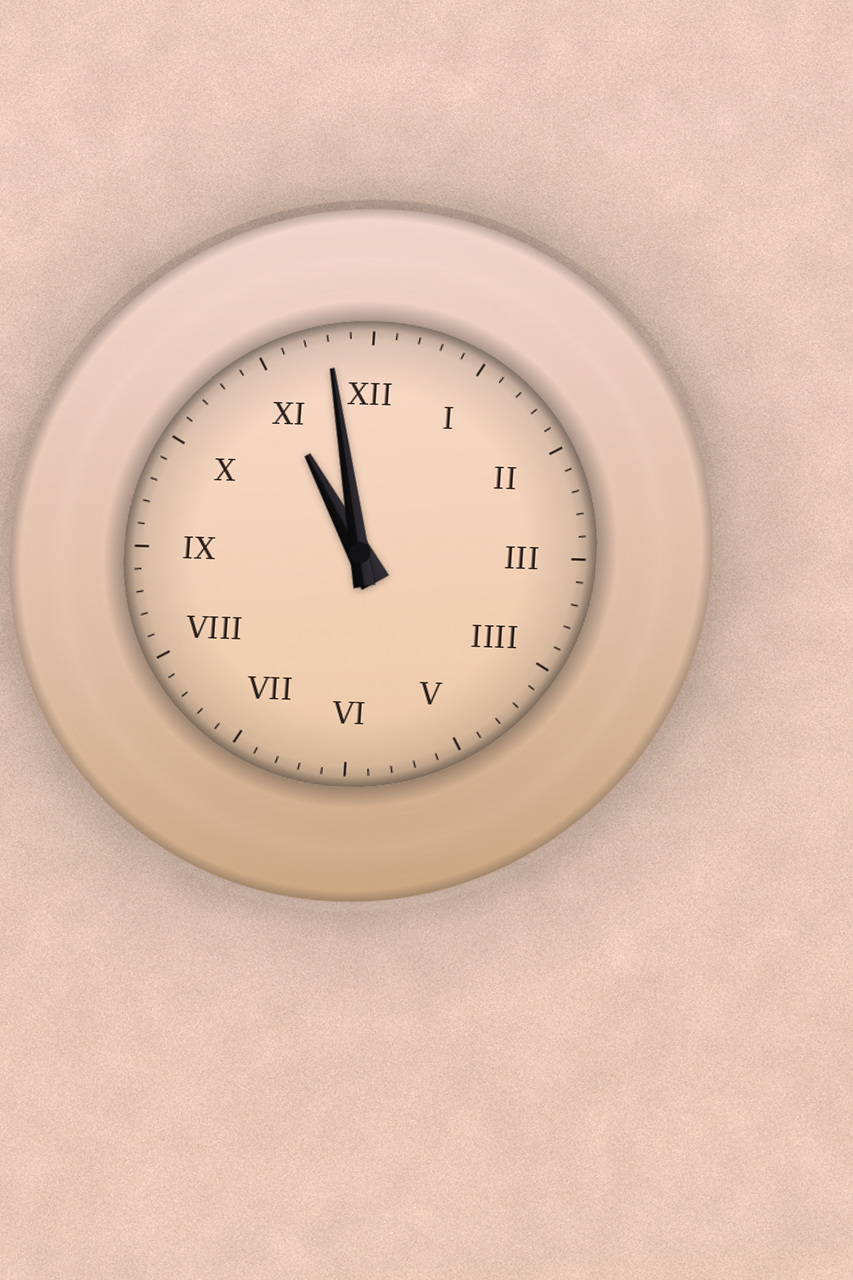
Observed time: 10.58
